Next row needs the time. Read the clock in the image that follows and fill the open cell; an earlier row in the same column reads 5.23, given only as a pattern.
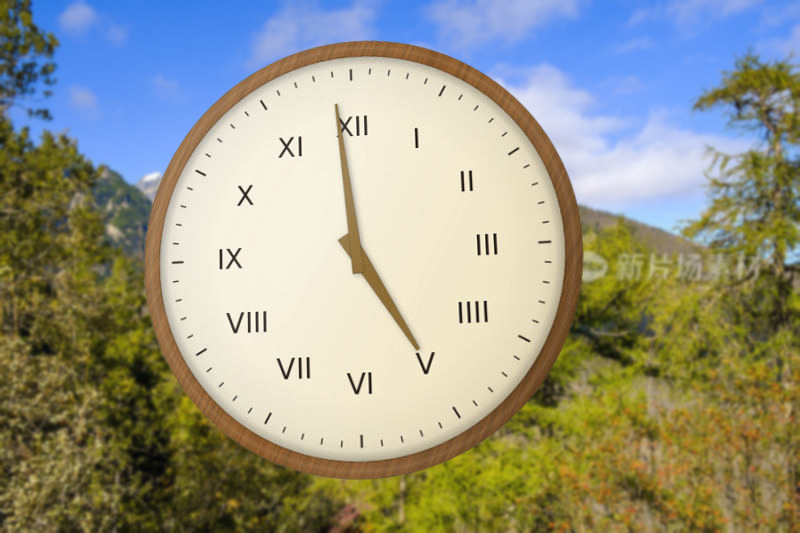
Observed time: 4.59
